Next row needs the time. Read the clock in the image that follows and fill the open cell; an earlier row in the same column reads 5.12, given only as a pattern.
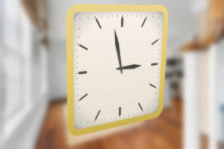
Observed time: 2.58
